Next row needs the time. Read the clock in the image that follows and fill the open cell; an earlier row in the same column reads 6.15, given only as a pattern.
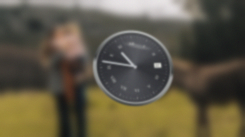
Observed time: 10.47
